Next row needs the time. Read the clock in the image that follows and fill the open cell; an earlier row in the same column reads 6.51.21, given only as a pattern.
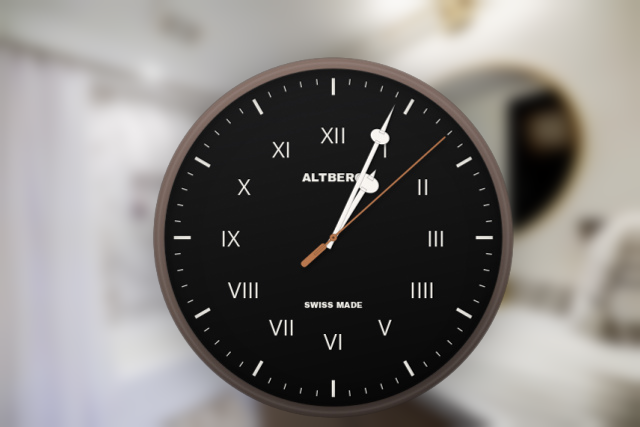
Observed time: 1.04.08
